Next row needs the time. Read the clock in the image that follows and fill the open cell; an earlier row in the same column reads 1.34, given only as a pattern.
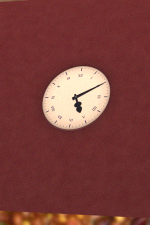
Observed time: 5.10
